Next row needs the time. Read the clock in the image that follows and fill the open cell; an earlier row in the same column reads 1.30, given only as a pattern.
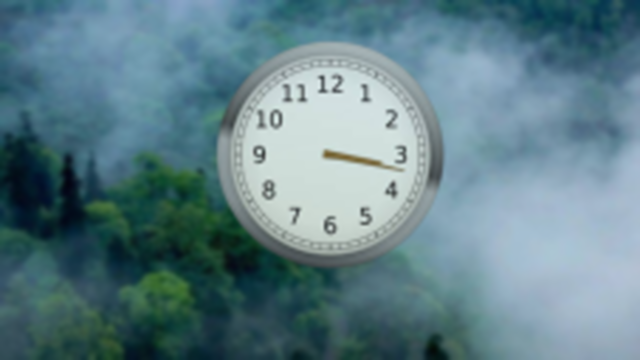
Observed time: 3.17
